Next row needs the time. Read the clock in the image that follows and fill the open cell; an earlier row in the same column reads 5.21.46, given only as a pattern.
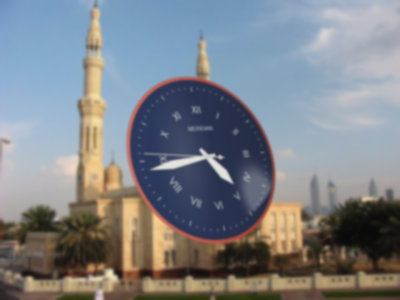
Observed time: 4.43.46
